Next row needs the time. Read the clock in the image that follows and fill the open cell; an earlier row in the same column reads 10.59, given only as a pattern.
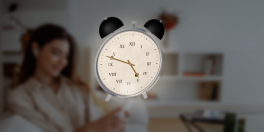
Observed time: 4.48
